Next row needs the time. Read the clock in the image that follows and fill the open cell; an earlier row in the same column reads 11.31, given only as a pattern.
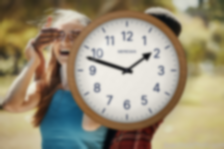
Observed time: 1.48
